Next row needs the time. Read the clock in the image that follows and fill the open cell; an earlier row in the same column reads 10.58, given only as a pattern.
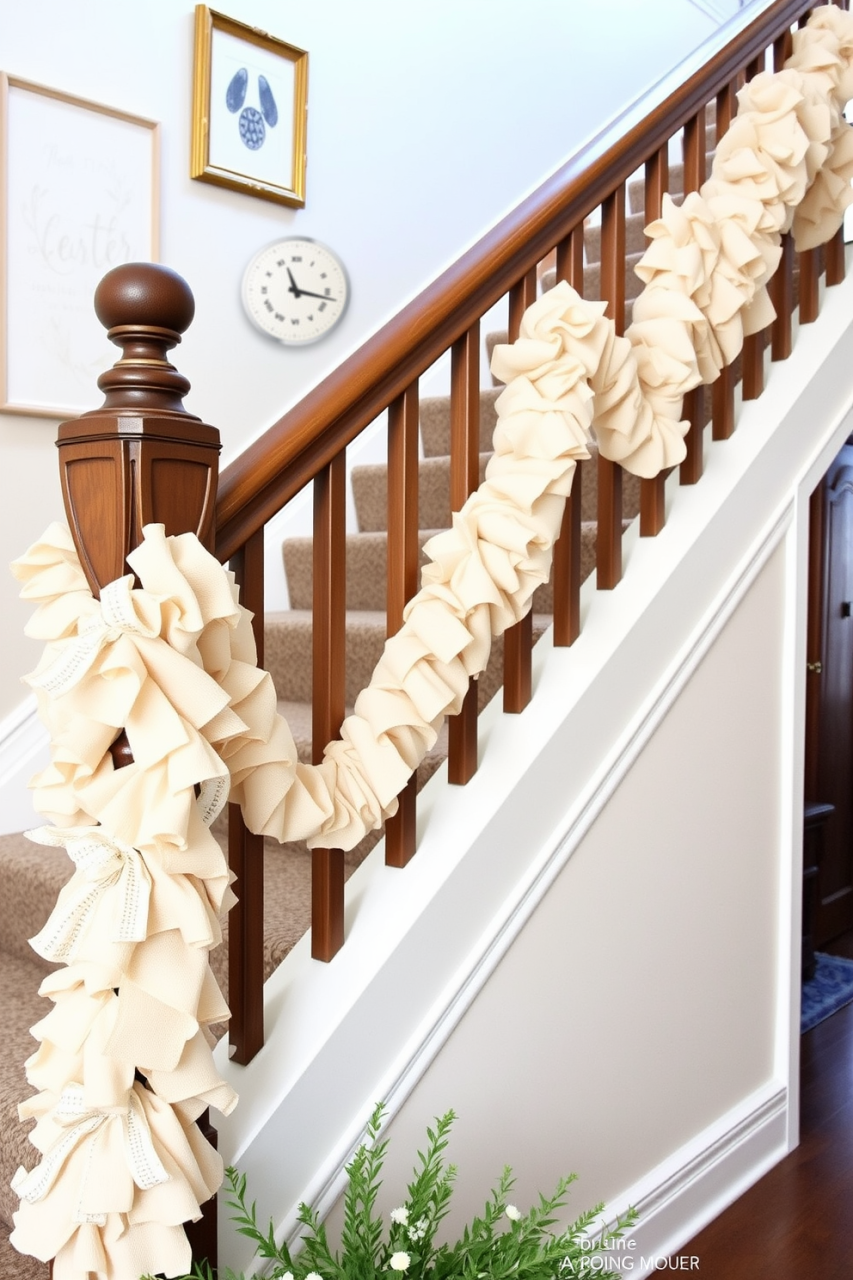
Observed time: 11.17
